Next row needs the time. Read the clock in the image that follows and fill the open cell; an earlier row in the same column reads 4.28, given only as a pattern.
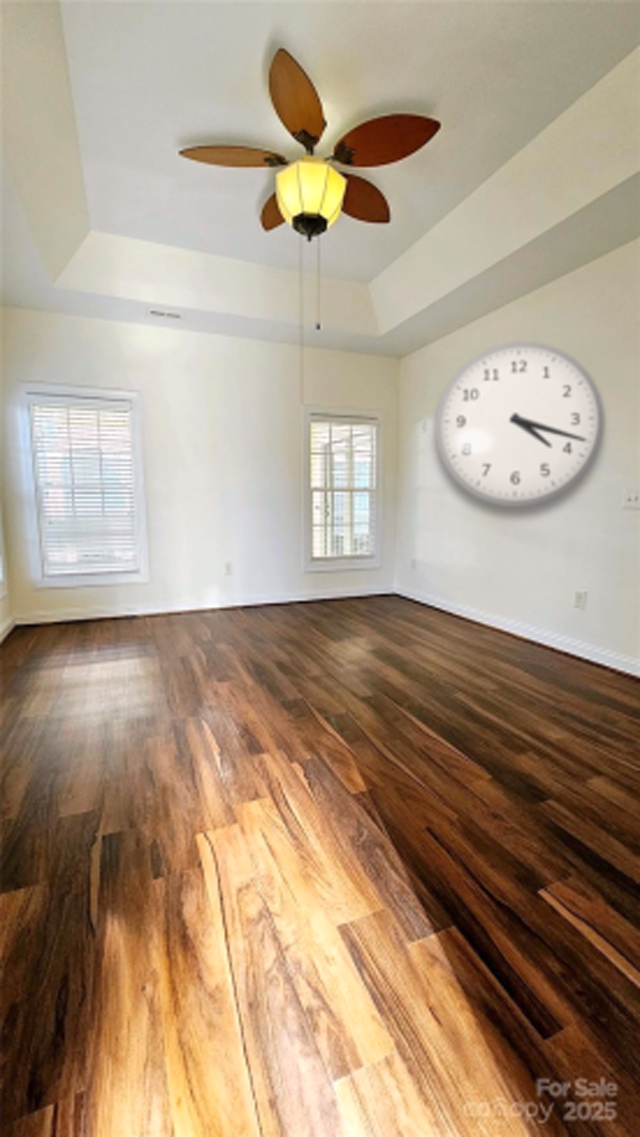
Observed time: 4.18
